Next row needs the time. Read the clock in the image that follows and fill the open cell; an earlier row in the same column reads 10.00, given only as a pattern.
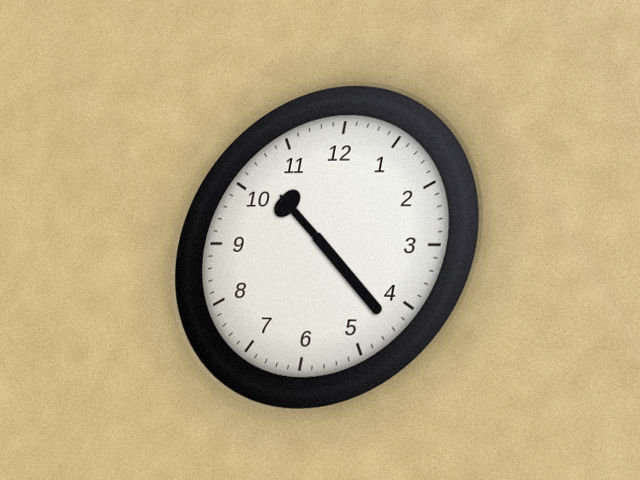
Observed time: 10.22
